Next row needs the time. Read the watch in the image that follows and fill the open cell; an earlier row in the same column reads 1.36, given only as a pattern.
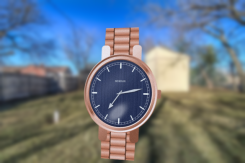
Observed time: 7.13
